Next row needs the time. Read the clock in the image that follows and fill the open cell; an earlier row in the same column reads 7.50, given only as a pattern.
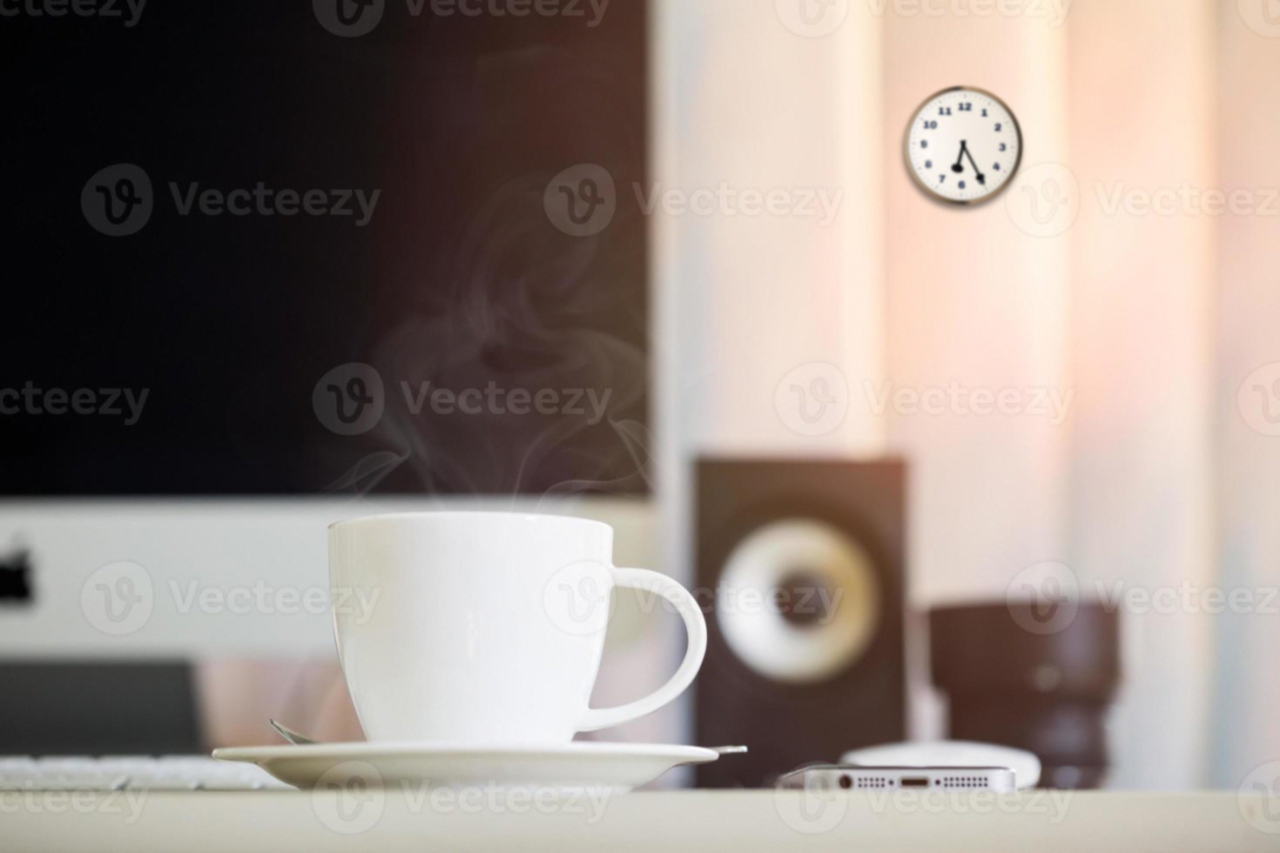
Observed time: 6.25
